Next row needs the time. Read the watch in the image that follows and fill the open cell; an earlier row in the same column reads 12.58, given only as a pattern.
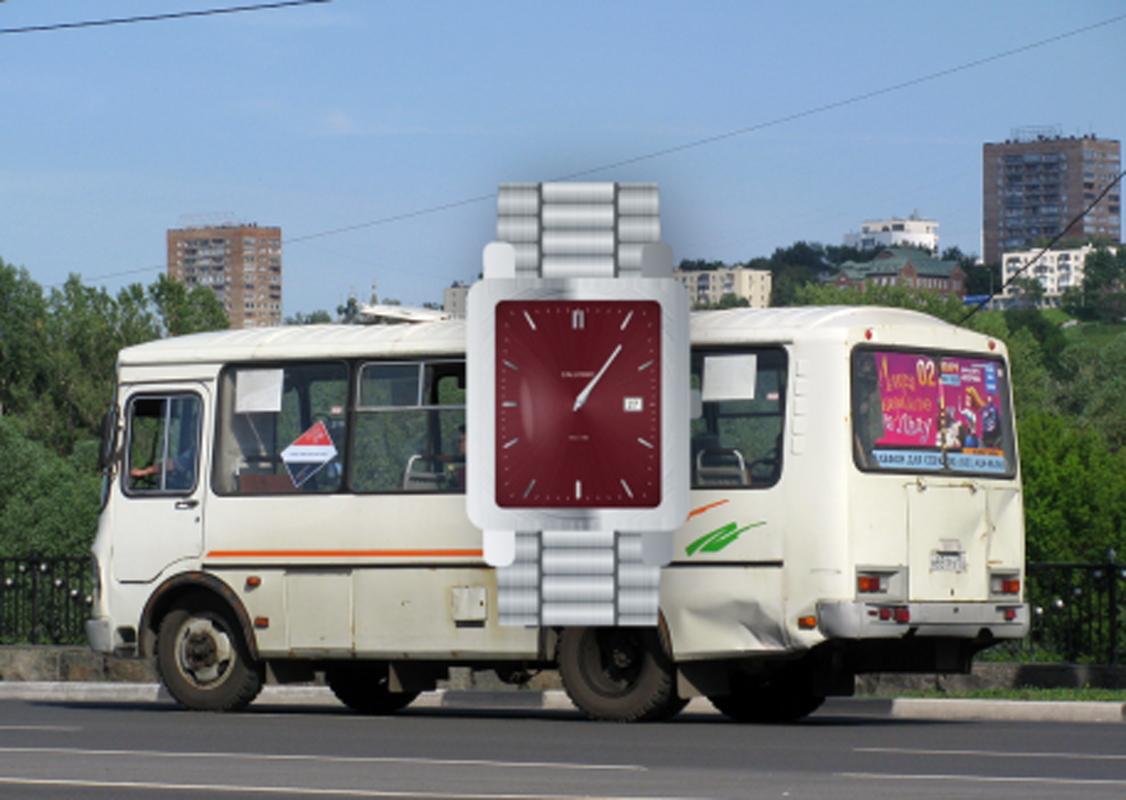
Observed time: 1.06
